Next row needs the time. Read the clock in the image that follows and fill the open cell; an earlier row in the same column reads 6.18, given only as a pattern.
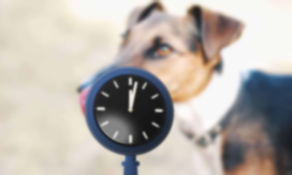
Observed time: 12.02
